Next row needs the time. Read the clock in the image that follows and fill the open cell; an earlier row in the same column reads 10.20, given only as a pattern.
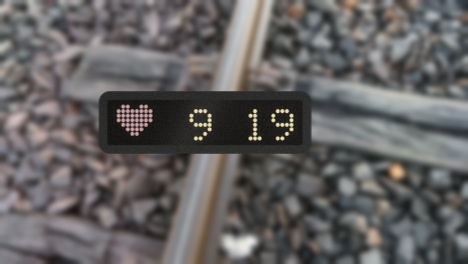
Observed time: 9.19
